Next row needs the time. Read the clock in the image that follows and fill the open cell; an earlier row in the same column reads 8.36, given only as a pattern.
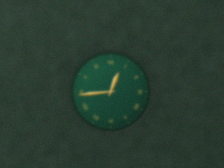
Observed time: 12.44
